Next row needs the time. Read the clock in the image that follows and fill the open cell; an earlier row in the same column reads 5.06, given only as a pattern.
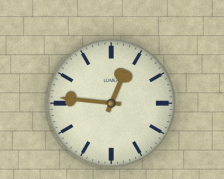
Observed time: 12.46
